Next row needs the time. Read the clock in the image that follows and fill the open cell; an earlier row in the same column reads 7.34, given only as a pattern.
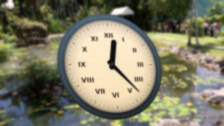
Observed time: 12.23
